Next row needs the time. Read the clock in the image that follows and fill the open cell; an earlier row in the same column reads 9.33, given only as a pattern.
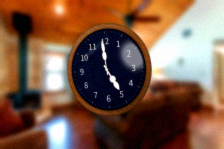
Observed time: 4.59
